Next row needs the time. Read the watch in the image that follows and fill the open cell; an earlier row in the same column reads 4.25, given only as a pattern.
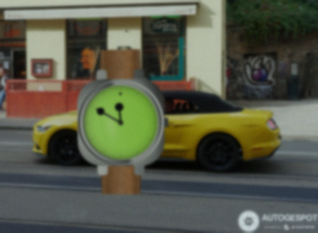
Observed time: 11.50
